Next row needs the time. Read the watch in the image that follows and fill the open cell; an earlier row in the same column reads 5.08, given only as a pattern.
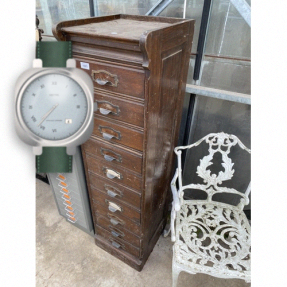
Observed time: 7.37
